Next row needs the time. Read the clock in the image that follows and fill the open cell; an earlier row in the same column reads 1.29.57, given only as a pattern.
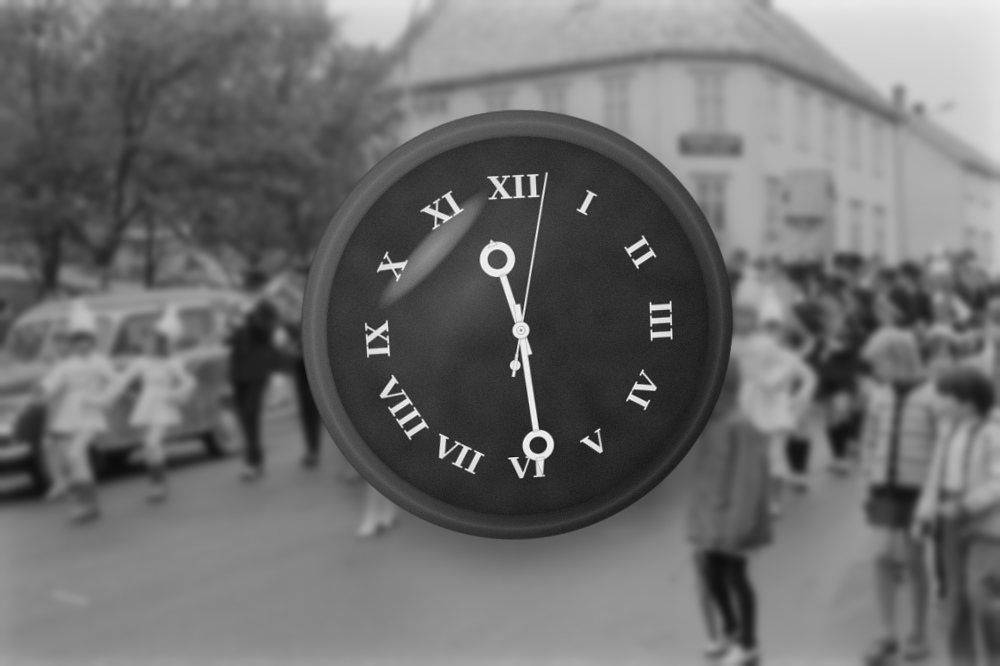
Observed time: 11.29.02
